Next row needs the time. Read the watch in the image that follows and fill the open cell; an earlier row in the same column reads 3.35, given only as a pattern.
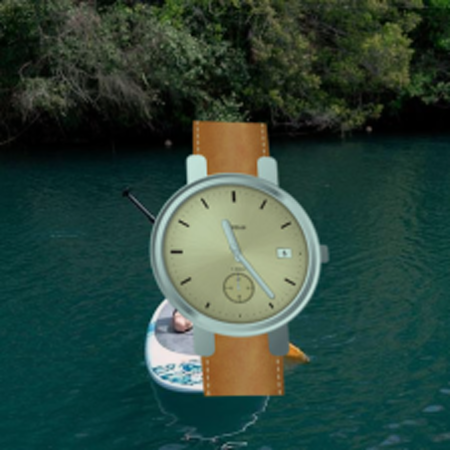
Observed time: 11.24
